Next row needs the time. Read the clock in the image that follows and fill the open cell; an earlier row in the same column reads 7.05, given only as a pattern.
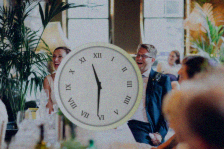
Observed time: 11.31
